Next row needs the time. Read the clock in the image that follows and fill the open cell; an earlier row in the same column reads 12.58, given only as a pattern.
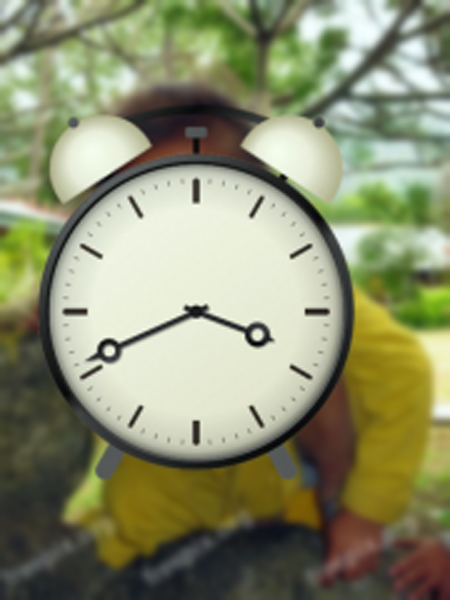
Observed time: 3.41
